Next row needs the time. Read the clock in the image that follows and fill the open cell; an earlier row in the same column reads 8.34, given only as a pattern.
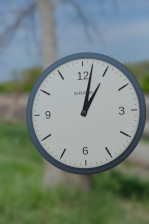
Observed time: 1.02
